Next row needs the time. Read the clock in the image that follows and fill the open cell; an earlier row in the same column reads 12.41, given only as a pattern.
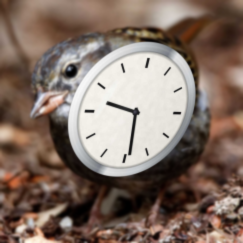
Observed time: 9.29
